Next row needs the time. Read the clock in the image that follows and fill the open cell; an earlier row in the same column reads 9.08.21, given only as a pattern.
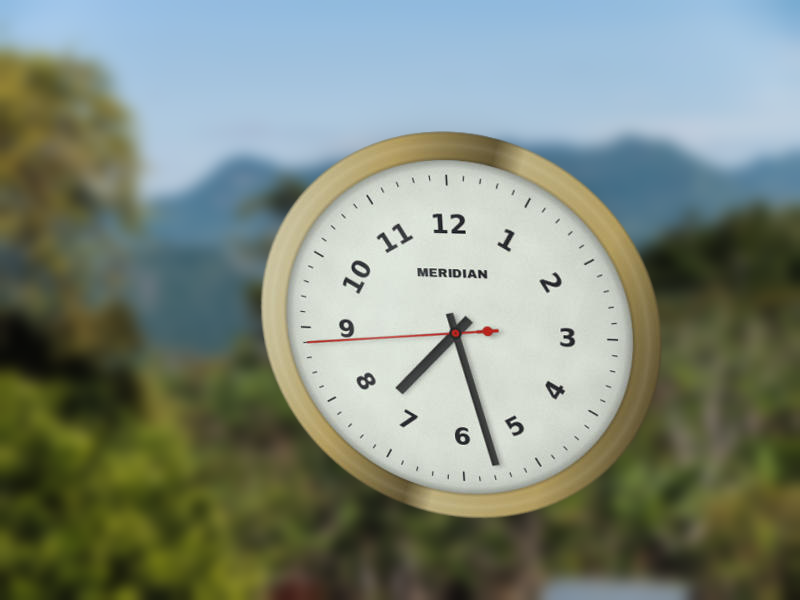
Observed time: 7.27.44
